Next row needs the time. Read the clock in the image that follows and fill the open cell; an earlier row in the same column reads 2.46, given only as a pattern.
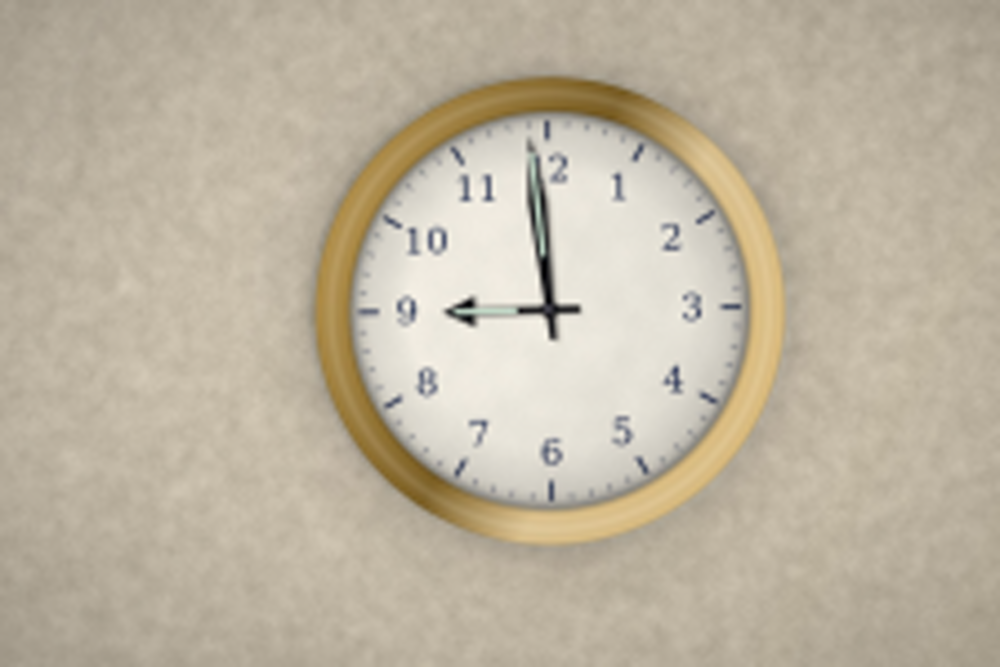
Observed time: 8.59
